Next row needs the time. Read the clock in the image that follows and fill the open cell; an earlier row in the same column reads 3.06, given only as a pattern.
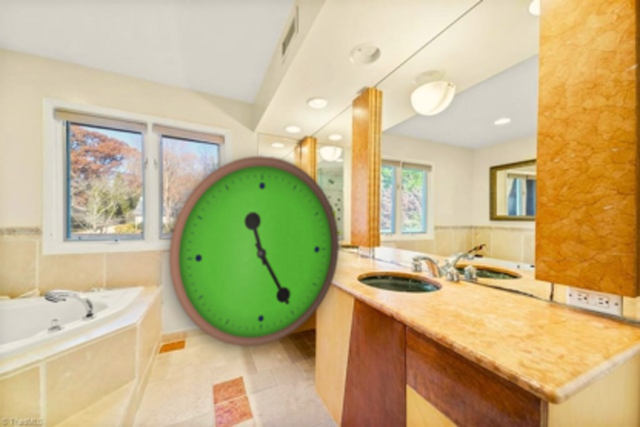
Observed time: 11.25
